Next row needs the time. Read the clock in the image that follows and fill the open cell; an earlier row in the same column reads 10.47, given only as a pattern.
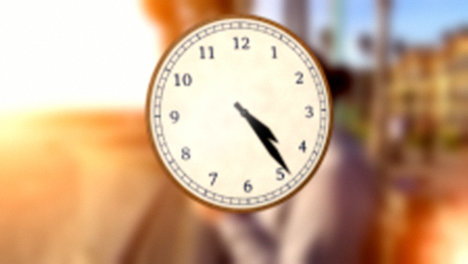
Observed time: 4.24
